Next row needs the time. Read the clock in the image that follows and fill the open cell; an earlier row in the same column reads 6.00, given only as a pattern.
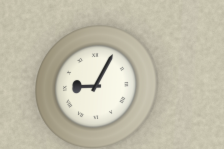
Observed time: 9.05
